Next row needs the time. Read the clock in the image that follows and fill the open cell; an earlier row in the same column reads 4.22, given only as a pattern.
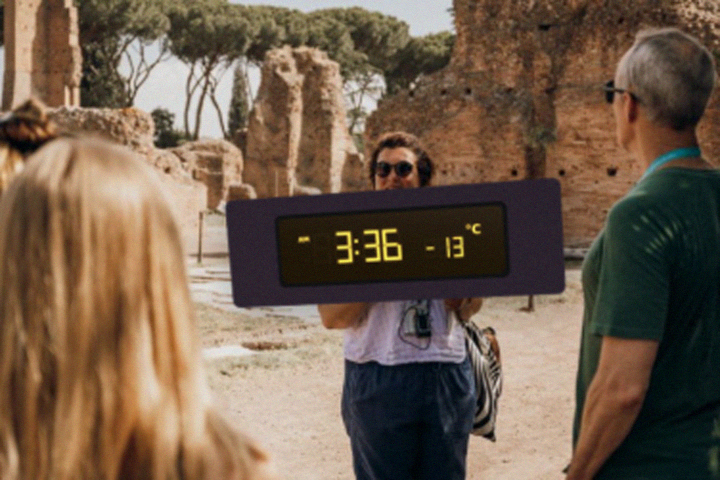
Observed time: 3.36
